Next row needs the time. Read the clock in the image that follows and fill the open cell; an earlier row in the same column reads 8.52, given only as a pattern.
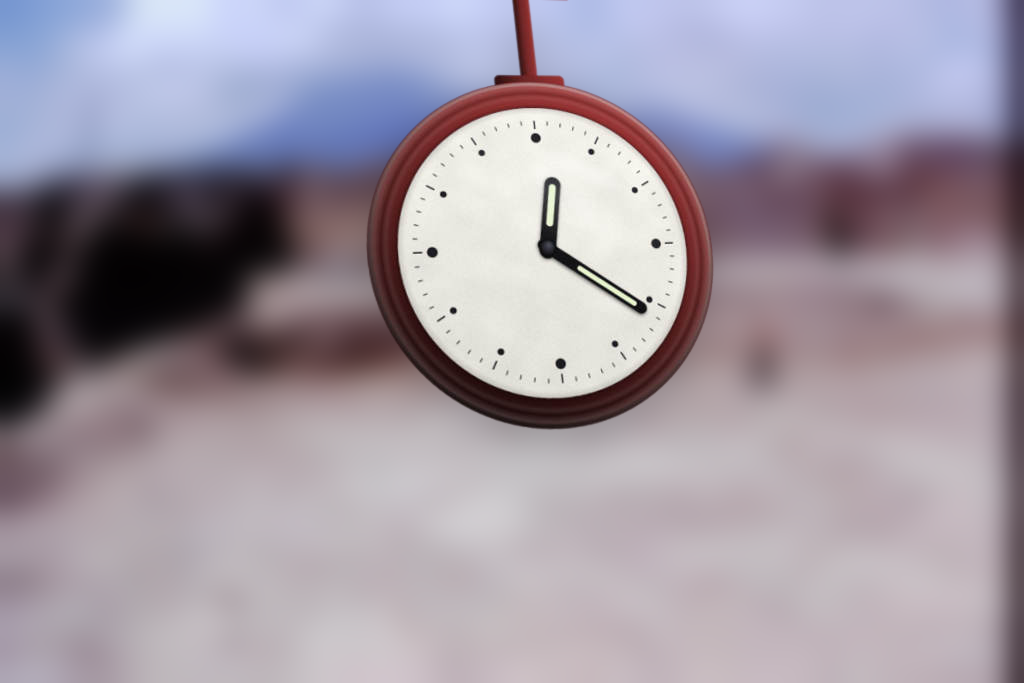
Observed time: 12.21
